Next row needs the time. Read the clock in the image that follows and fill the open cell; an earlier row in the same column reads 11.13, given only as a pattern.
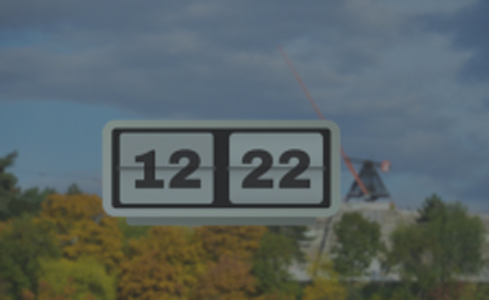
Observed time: 12.22
